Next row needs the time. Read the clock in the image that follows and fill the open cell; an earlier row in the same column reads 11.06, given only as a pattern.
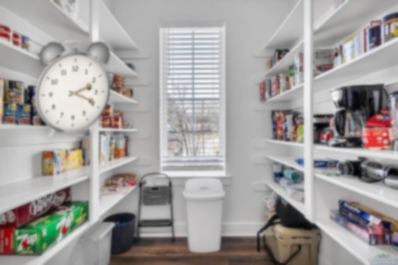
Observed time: 2.19
